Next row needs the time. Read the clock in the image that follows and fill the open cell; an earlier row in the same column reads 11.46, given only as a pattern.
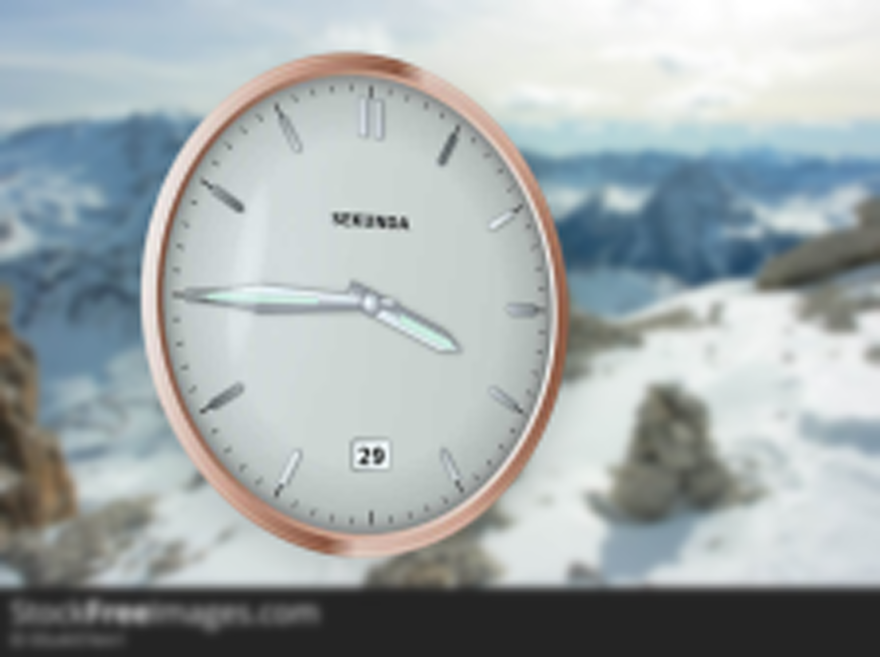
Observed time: 3.45
